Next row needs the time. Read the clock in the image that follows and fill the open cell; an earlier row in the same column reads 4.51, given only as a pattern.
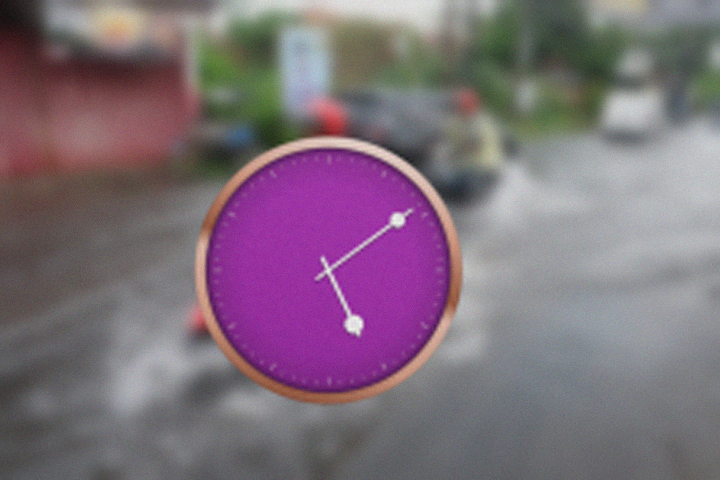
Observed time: 5.09
